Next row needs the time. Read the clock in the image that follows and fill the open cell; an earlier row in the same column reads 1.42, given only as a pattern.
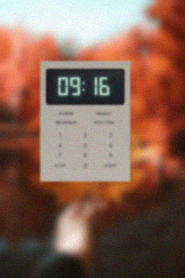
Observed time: 9.16
